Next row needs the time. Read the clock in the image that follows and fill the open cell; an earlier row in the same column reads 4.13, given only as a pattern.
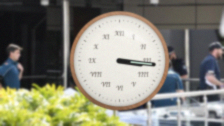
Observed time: 3.16
